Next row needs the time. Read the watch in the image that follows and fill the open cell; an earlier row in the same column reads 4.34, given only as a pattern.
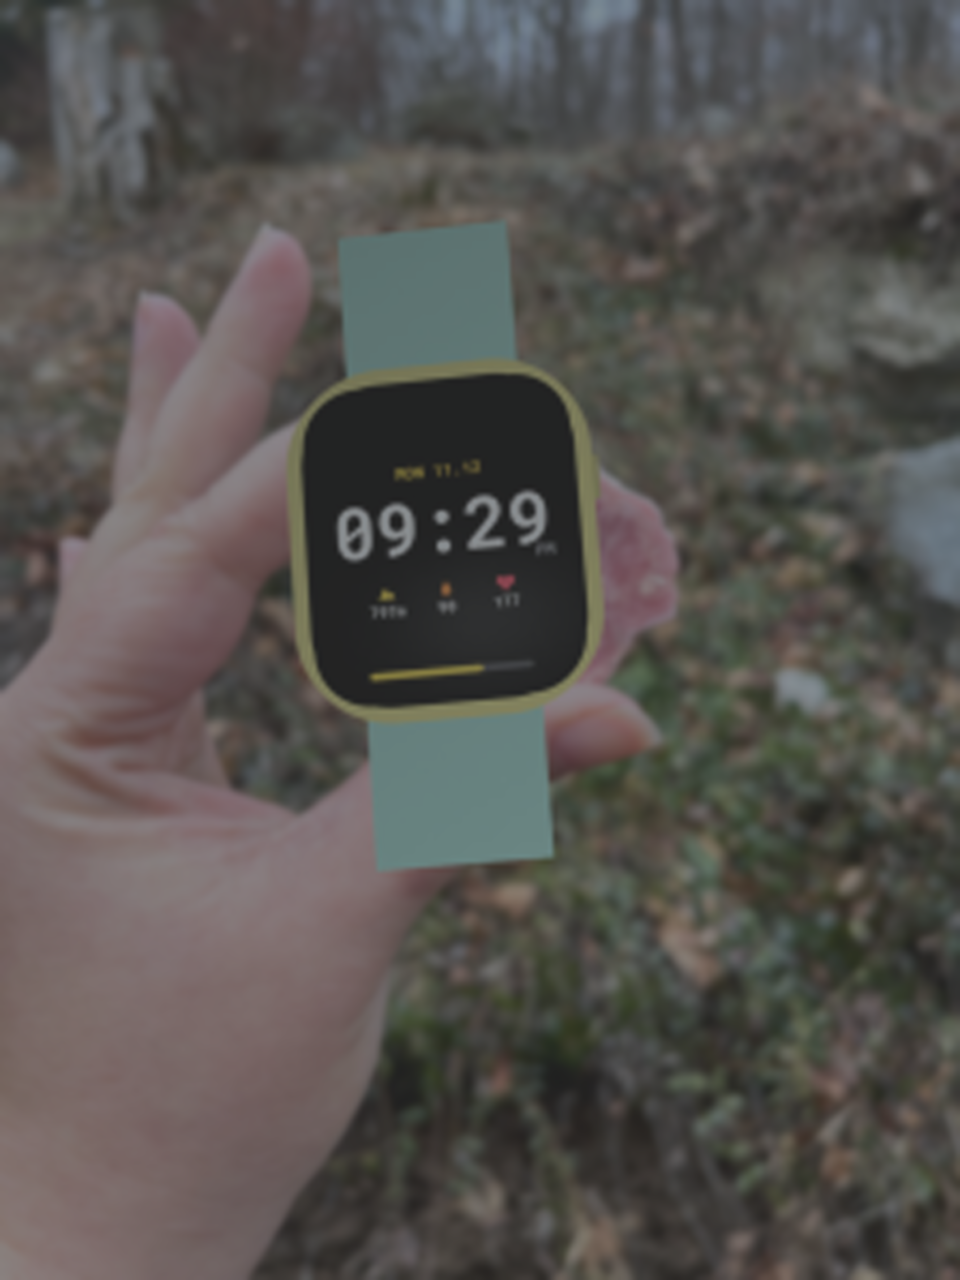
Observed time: 9.29
